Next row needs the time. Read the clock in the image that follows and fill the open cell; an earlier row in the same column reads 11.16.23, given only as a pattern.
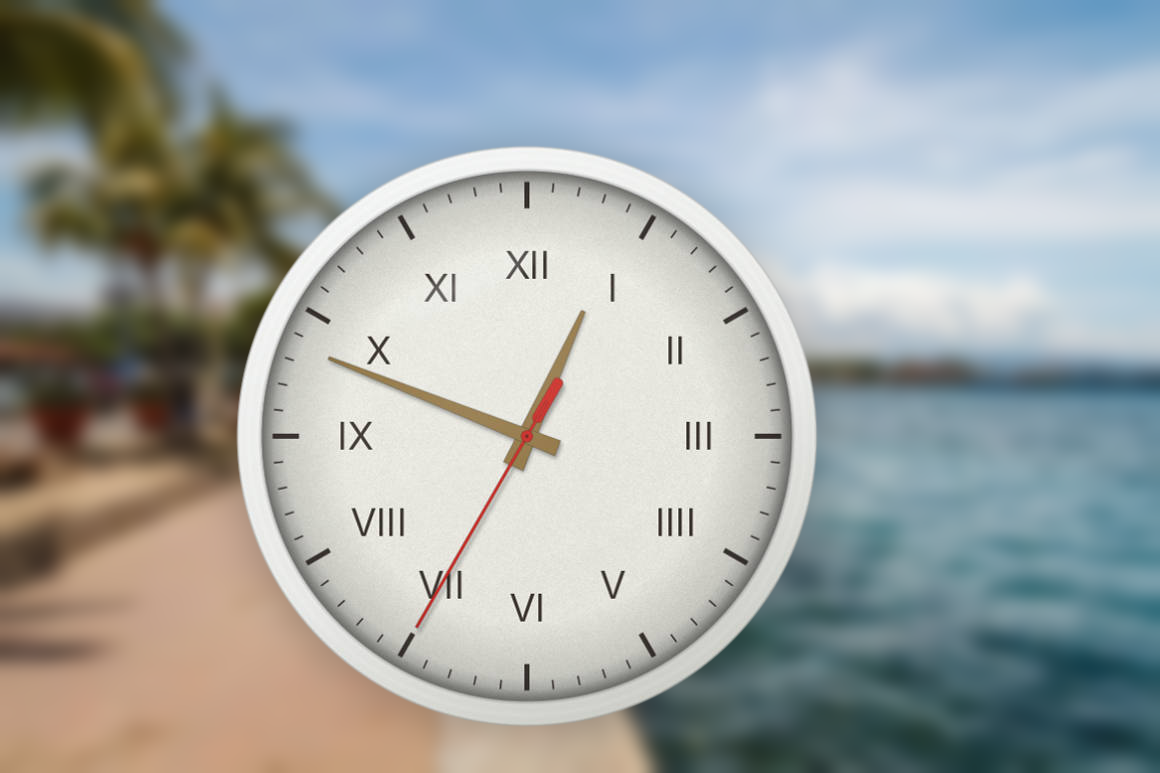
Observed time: 12.48.35
